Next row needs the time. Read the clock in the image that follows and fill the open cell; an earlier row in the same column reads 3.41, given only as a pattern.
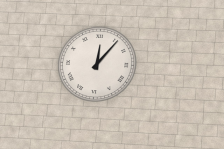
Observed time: 12.06
